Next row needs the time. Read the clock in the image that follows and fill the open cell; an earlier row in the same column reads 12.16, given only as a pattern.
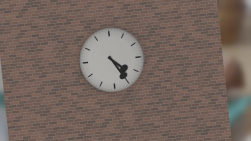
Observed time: 4.25
